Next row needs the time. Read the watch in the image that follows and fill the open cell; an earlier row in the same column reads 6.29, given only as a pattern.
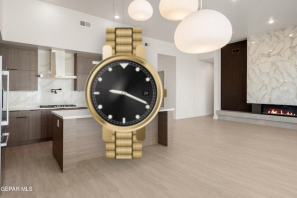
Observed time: 9.19
